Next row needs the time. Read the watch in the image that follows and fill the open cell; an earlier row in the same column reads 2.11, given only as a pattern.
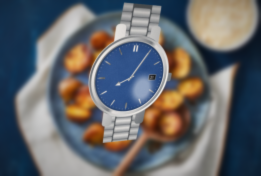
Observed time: 8.05
